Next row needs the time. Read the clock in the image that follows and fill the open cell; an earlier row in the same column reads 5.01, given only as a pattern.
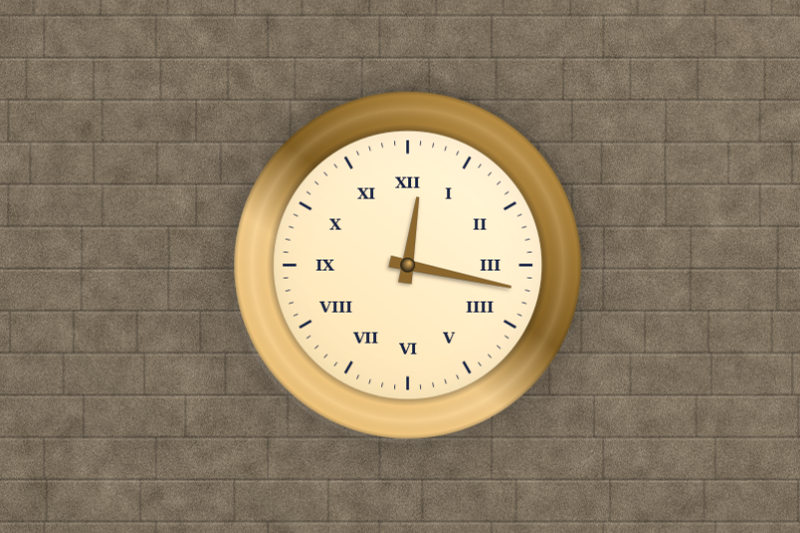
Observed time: 12.17
